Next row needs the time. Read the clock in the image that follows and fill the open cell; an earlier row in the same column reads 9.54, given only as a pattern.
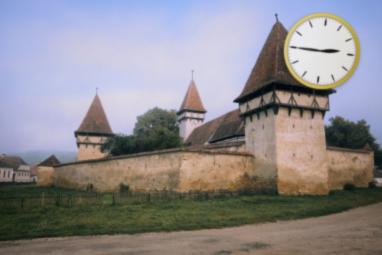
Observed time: 2.45
